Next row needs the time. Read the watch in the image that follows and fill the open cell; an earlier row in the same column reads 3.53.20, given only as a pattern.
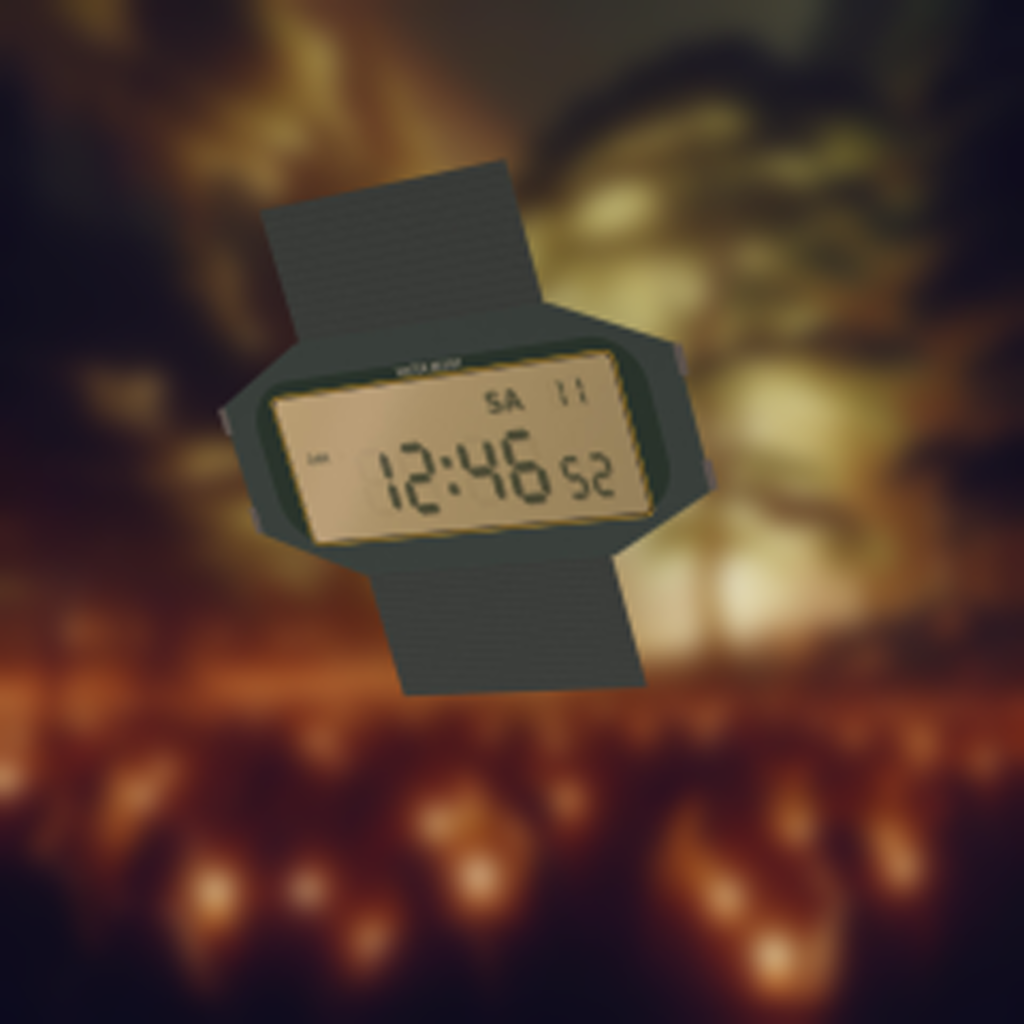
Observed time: 12.46.52
